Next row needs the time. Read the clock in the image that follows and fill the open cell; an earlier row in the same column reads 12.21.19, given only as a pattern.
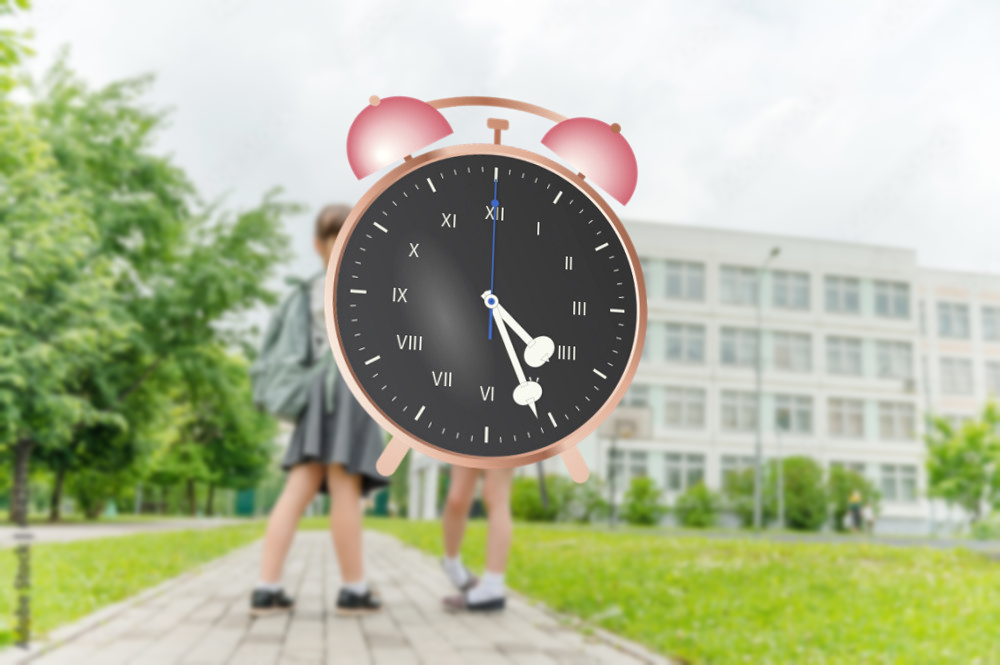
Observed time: 4.26.00
